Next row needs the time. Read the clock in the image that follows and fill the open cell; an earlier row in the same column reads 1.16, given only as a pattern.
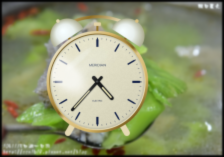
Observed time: 4.37
